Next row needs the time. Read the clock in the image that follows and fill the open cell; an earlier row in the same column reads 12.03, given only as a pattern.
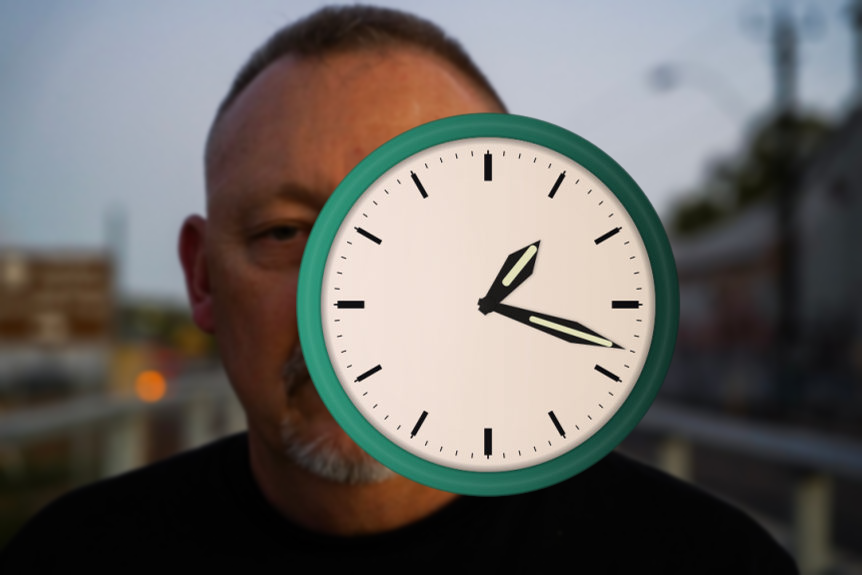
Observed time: 1.18
